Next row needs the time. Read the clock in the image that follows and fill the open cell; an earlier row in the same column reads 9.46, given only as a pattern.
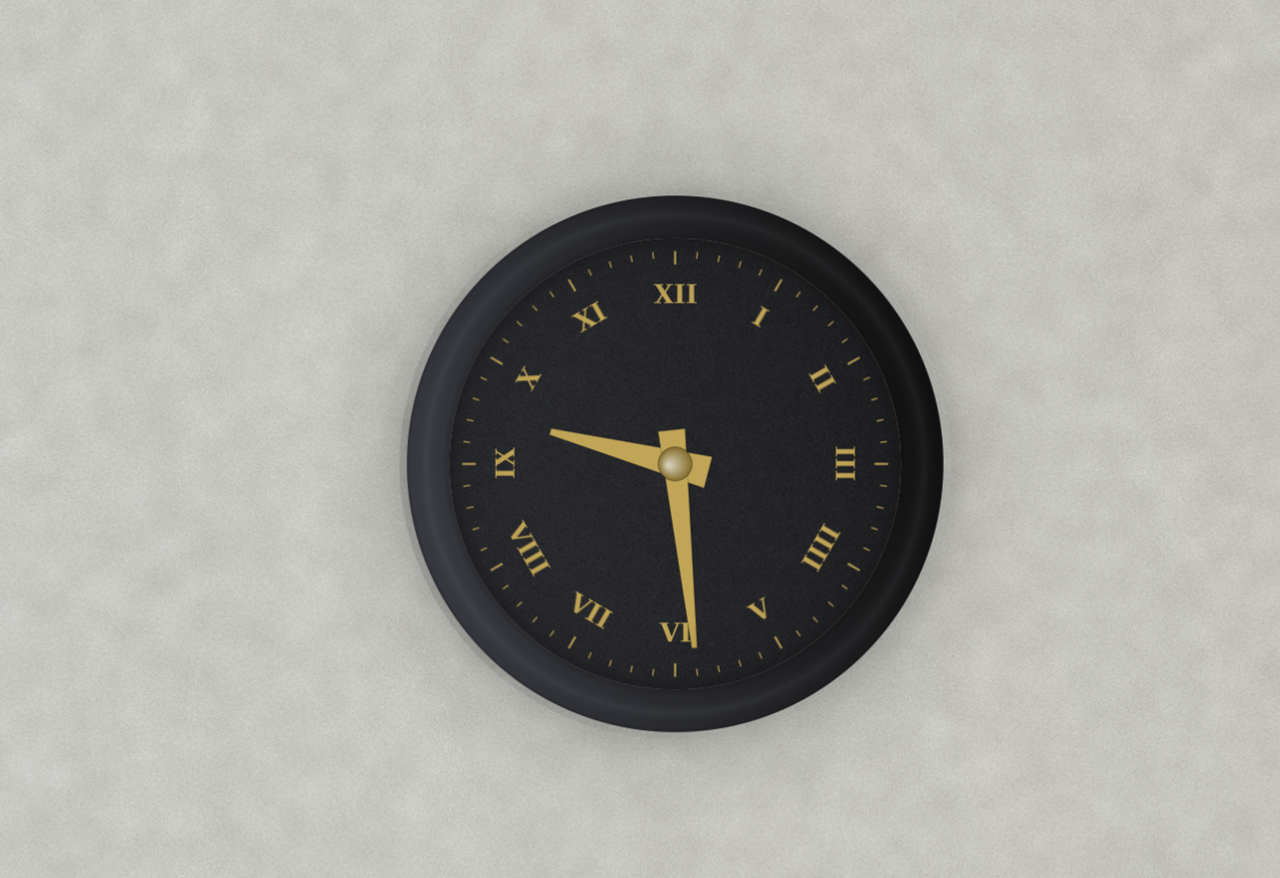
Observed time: 9.29
